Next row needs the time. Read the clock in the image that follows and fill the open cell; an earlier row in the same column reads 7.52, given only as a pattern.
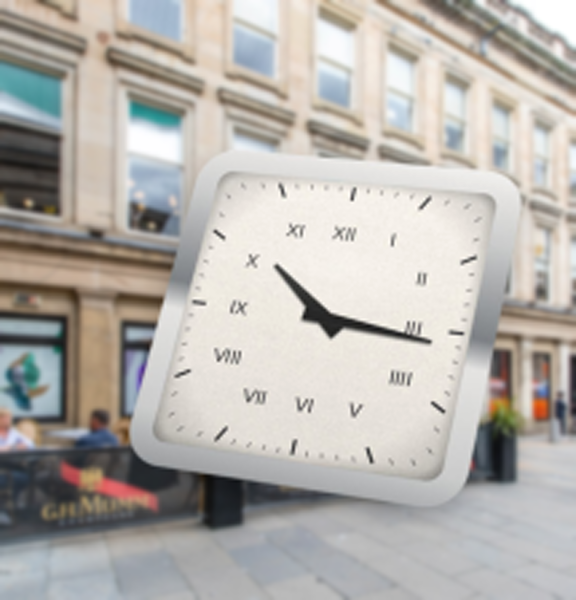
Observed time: 10.16
